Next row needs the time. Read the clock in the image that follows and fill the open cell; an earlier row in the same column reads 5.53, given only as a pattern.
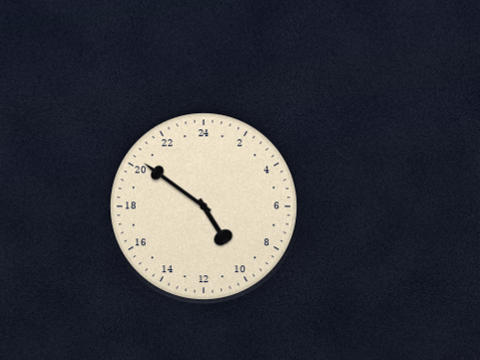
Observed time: 9.51
